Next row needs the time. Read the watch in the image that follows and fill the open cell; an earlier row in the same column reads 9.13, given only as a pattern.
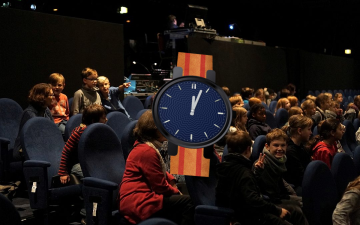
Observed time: 12.03
